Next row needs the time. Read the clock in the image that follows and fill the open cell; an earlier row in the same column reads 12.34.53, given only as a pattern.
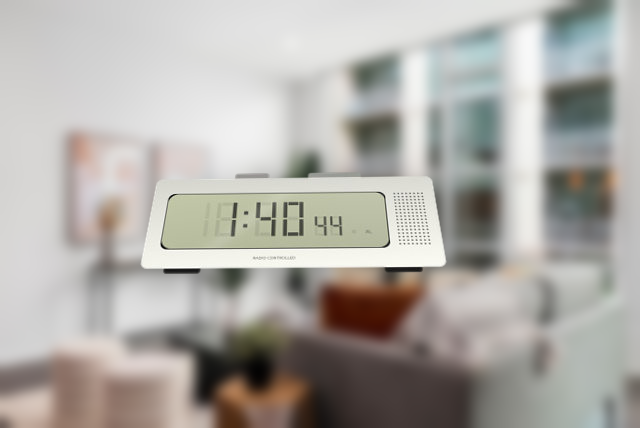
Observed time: 1.40.44
